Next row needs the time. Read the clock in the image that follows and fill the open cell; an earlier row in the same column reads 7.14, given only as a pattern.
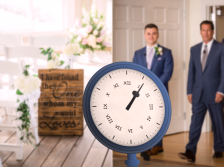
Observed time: 1.06
